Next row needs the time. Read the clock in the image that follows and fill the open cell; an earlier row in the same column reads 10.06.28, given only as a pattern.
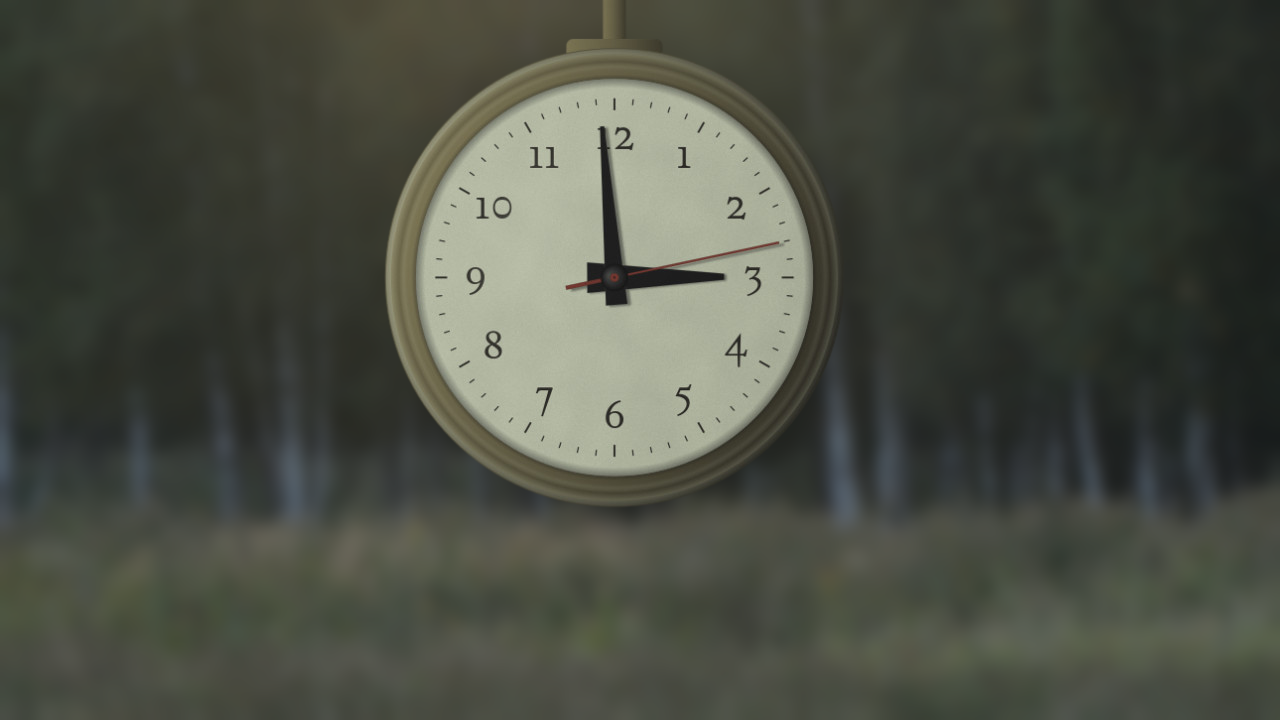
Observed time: 2.59.13
